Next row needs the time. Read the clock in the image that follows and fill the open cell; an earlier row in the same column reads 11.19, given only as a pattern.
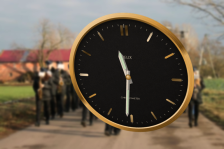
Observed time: 11.31
